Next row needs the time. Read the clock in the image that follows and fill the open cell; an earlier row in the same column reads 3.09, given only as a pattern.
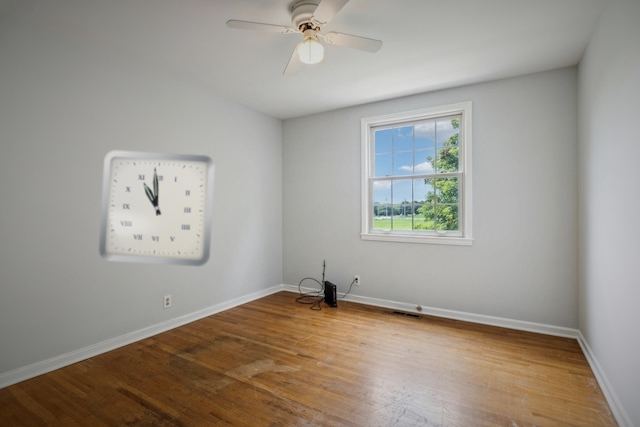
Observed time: 10.59
